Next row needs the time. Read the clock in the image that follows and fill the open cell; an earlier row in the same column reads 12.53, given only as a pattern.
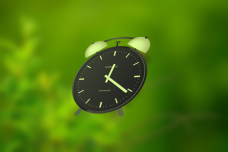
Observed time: 12.21
